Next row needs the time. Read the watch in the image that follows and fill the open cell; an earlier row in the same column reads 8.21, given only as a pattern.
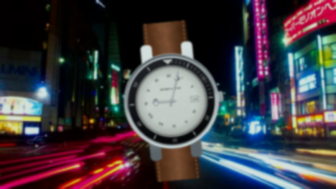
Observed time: 9.03
